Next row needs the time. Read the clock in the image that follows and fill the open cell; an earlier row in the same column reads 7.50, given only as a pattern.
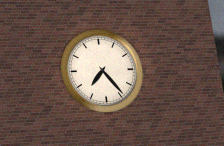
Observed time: 7.24
